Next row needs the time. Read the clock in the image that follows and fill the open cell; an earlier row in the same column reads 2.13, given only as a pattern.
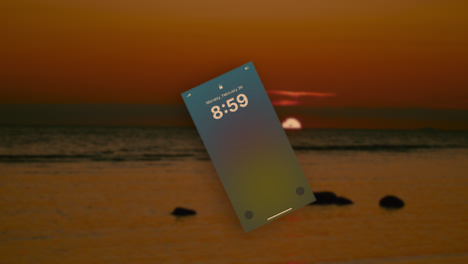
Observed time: 8.59
